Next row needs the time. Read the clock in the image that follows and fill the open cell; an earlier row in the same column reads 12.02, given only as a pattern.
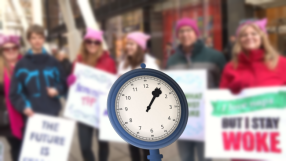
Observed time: 1.06
